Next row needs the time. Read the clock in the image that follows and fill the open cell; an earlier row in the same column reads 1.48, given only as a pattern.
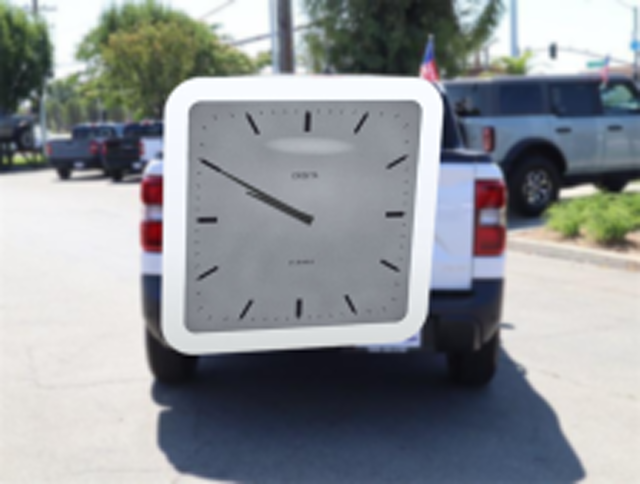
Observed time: 9.50
